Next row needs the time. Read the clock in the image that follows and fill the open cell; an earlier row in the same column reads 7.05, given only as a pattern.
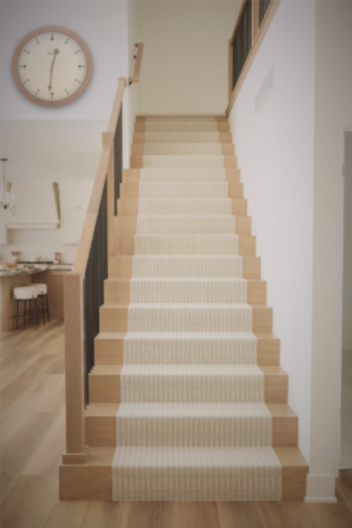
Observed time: 12.31
